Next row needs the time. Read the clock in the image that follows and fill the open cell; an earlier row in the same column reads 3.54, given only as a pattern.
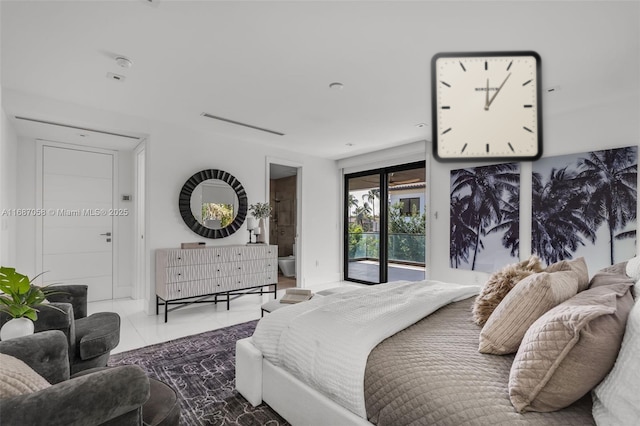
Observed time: 12.06
